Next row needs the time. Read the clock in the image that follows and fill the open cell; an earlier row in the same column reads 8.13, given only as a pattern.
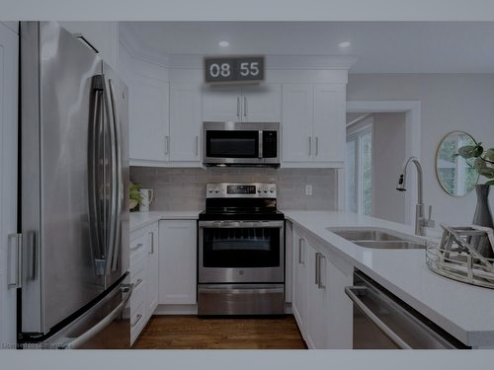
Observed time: 8.55
